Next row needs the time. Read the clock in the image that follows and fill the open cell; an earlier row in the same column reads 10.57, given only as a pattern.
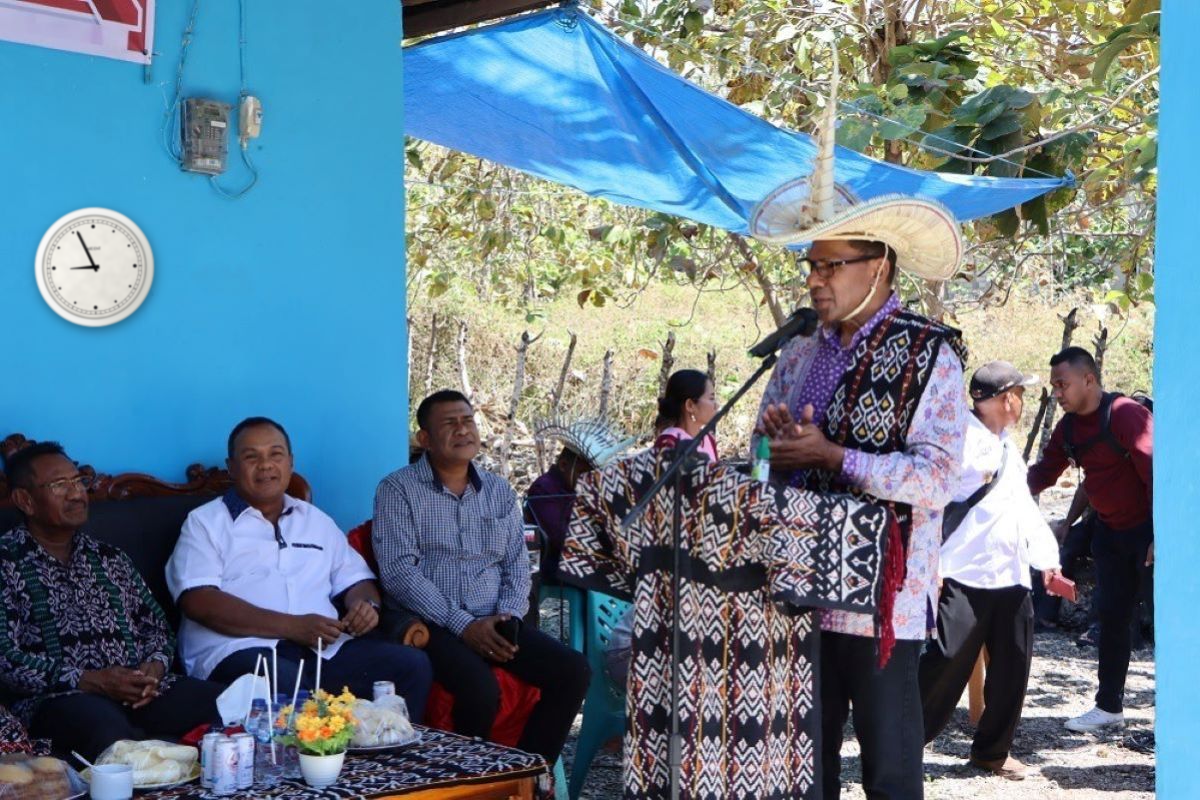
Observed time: 8.56
